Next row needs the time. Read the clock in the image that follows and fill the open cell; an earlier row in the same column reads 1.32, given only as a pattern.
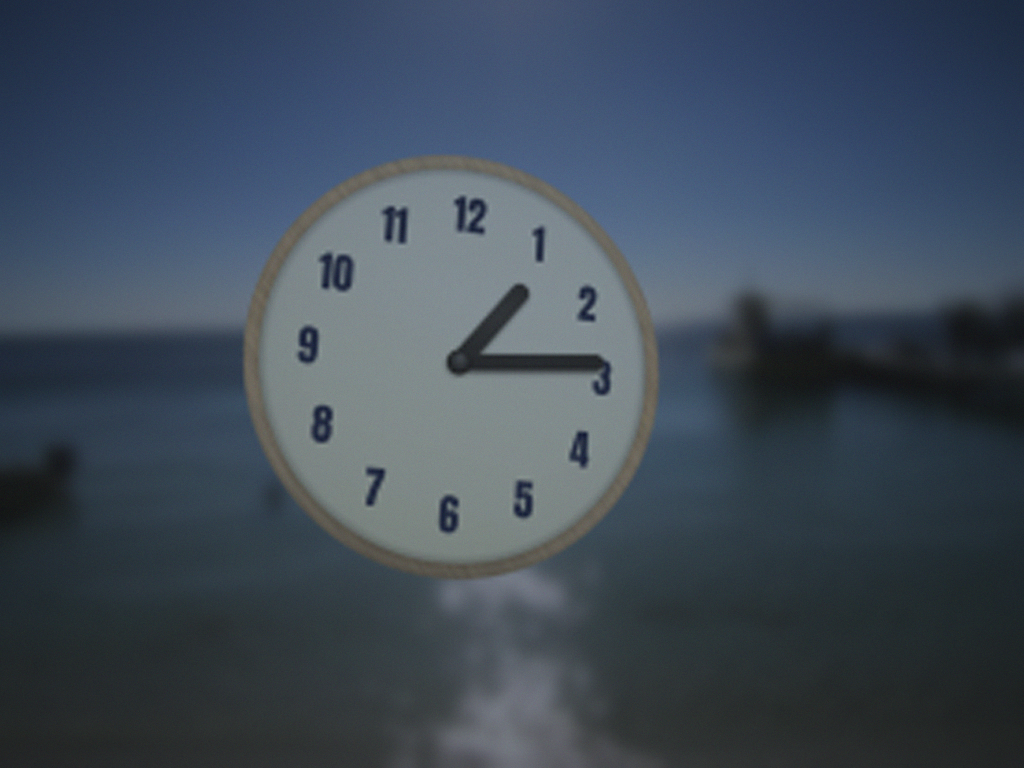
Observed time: 1.14
